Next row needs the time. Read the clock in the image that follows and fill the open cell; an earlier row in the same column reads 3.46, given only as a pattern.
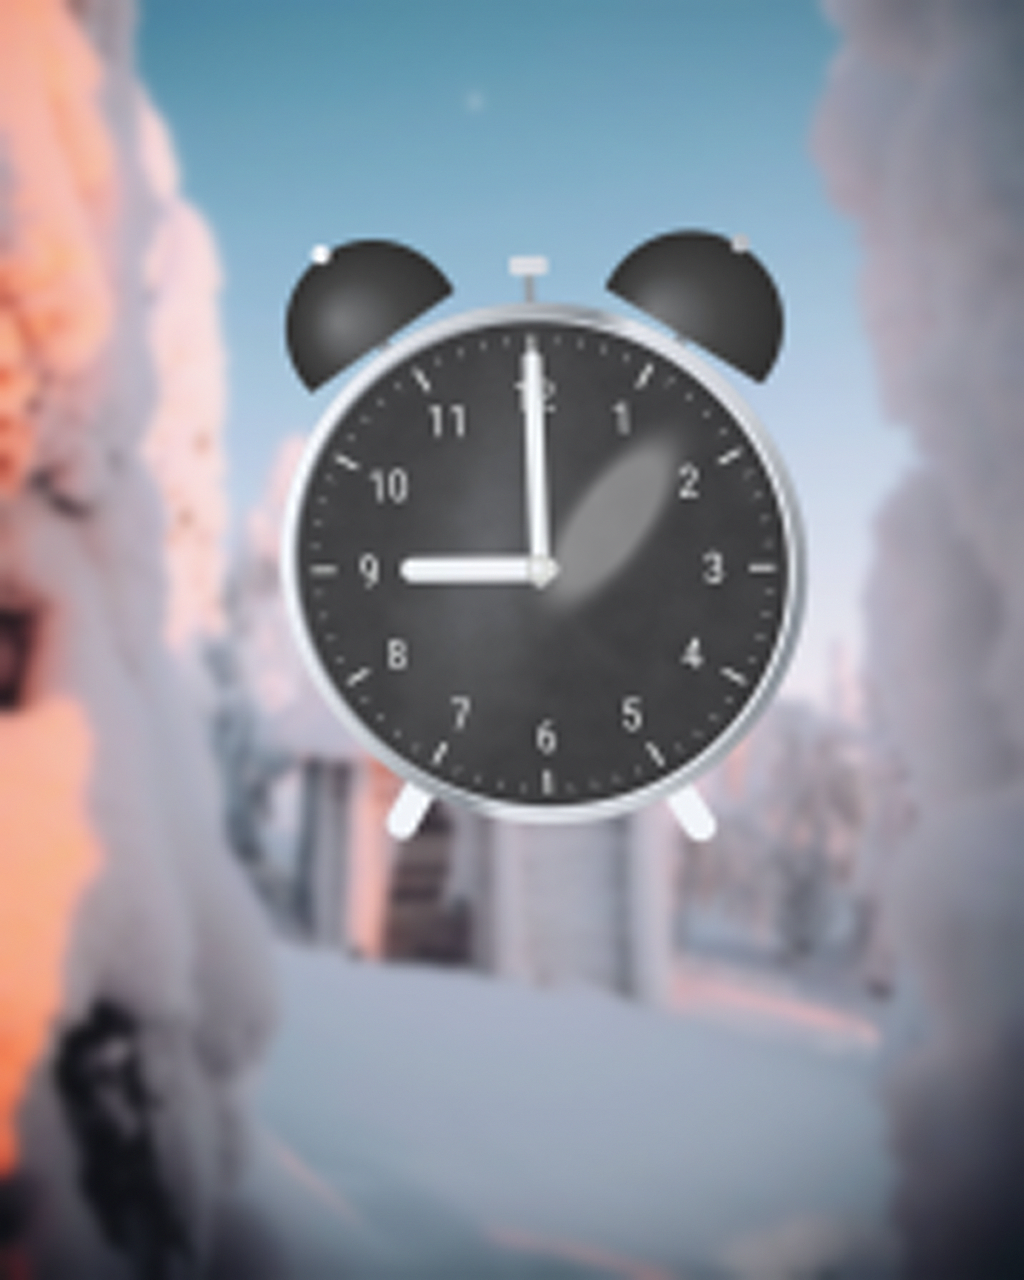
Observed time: 9.00
